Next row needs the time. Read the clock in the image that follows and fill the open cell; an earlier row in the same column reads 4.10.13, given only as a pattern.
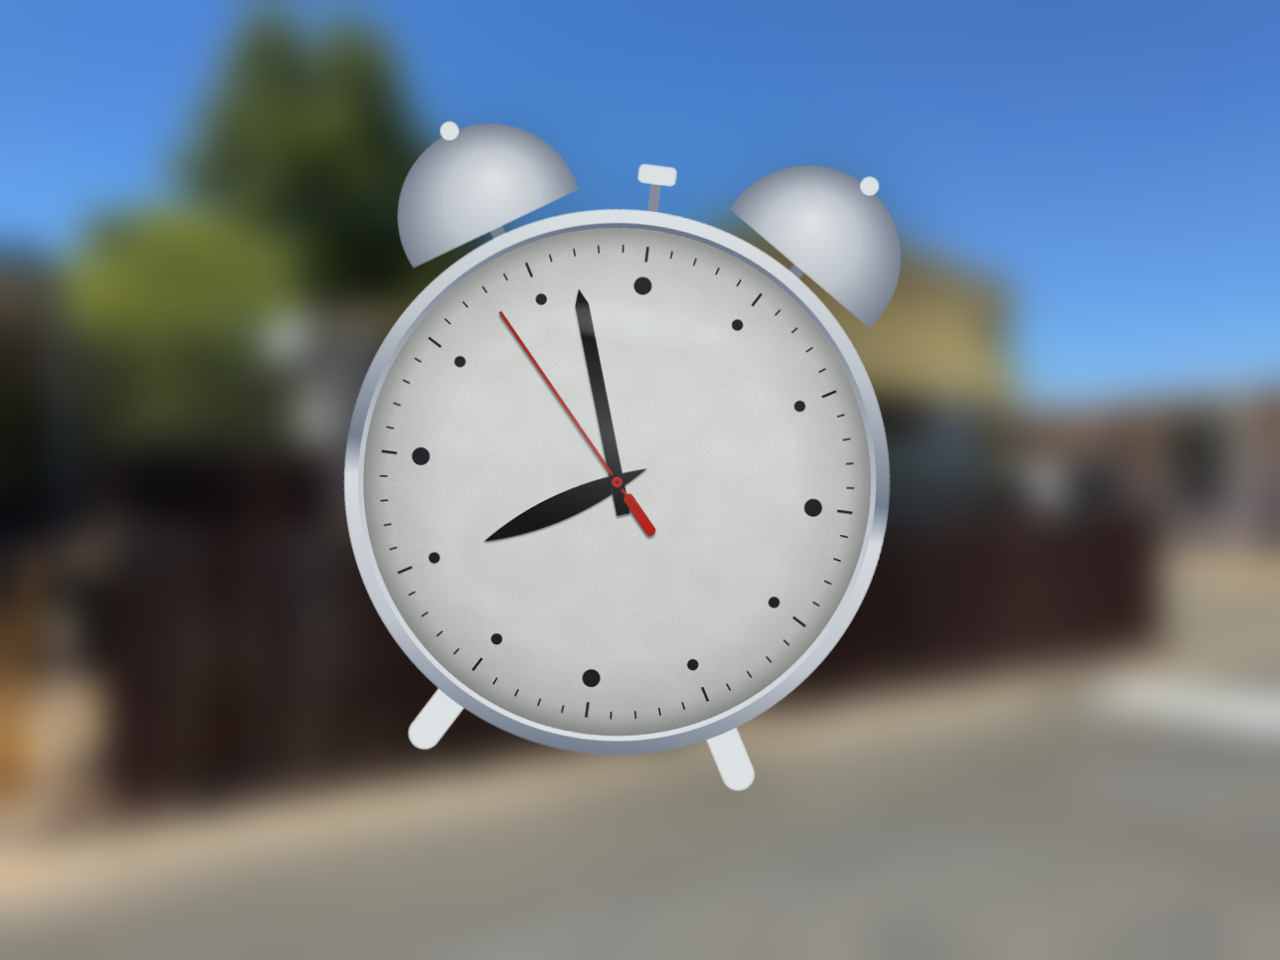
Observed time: 7.56.53
